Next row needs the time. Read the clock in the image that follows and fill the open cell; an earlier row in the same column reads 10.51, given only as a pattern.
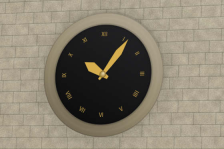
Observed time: 10.06
